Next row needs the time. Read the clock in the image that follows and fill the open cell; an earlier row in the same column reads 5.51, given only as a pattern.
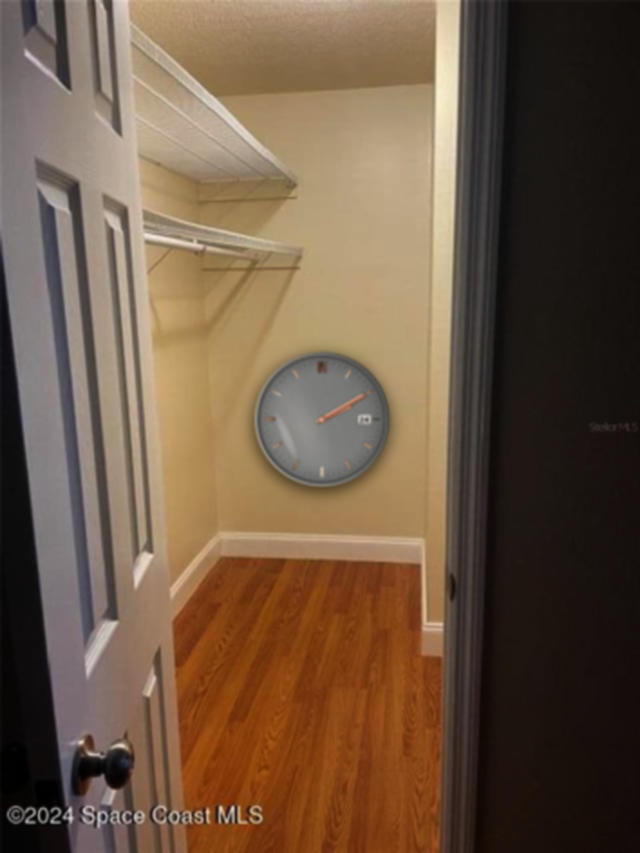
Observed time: 2.10
